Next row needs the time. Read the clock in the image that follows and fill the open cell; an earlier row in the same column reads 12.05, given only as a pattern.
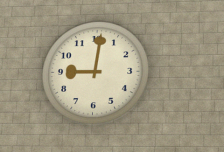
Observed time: 9.01
